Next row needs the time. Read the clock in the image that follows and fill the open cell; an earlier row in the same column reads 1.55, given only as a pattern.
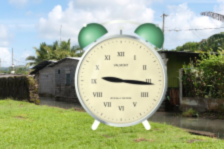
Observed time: 9.16
